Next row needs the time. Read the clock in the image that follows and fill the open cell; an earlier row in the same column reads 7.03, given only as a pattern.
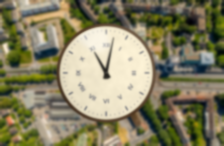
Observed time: 11.02
